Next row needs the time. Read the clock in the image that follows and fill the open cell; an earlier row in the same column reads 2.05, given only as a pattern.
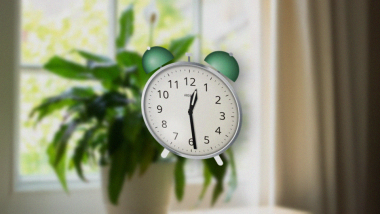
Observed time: 12.29
